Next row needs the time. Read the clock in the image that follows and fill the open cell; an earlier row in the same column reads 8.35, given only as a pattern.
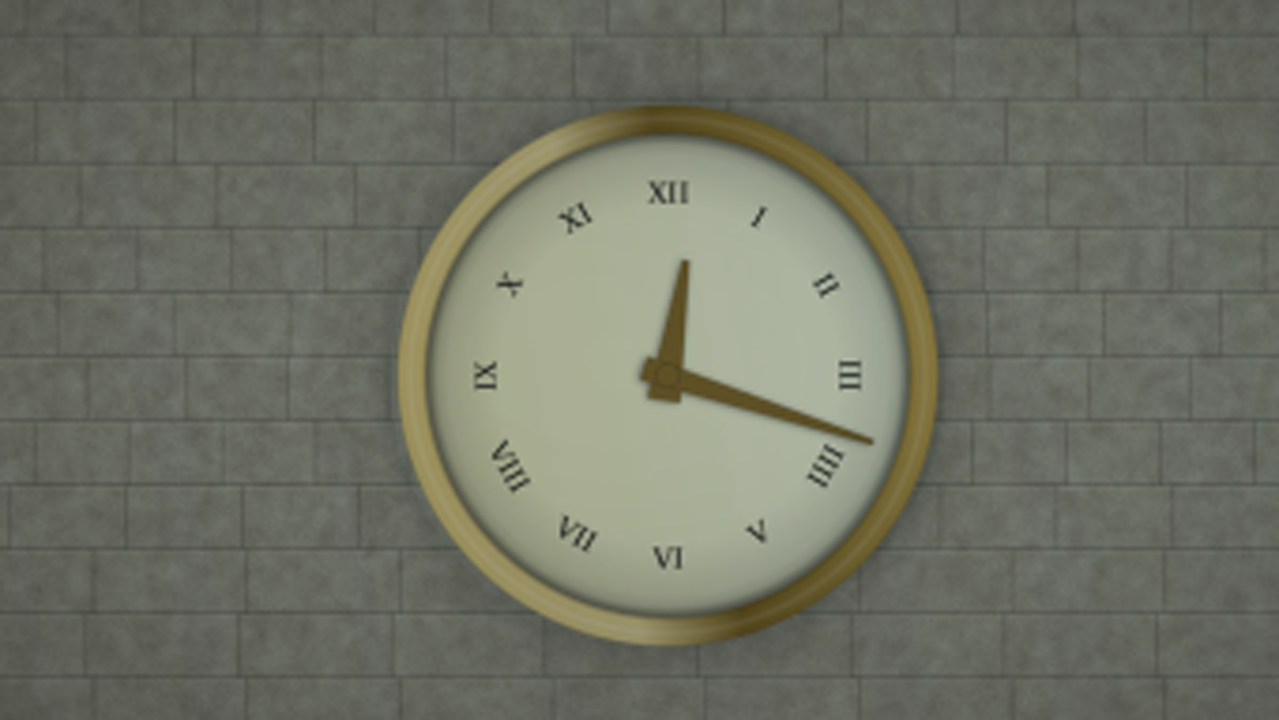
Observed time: 12.18
